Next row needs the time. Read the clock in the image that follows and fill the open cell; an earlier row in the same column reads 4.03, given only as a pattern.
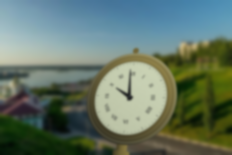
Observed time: 9.59
